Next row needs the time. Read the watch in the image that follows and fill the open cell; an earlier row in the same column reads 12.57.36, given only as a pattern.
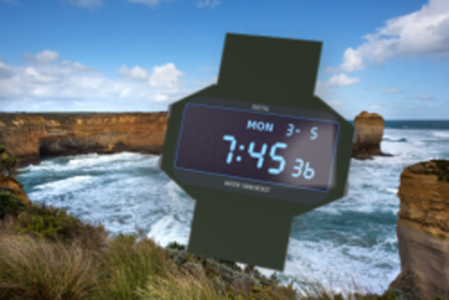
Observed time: 7.45.36
